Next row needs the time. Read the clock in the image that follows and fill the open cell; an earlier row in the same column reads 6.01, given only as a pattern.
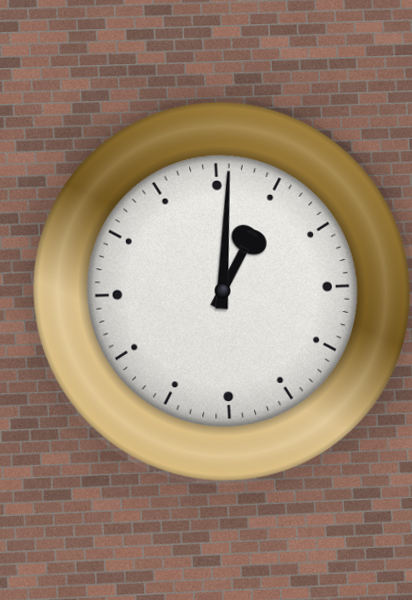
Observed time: 1.01
